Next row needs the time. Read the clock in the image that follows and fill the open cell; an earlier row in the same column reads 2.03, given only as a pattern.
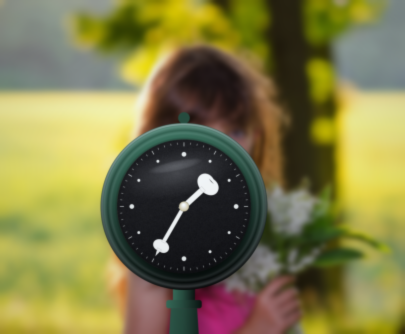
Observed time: 1.35
